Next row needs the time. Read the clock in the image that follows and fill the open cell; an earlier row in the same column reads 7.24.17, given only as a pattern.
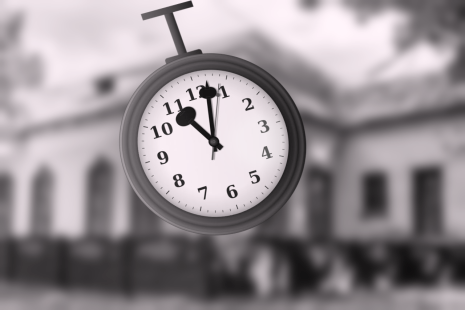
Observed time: 11.02.04
